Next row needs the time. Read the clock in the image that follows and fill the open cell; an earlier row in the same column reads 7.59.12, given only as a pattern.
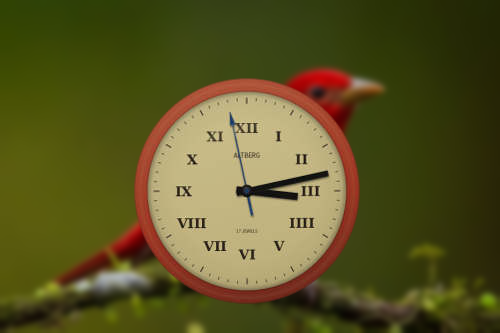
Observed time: 3.12.58
